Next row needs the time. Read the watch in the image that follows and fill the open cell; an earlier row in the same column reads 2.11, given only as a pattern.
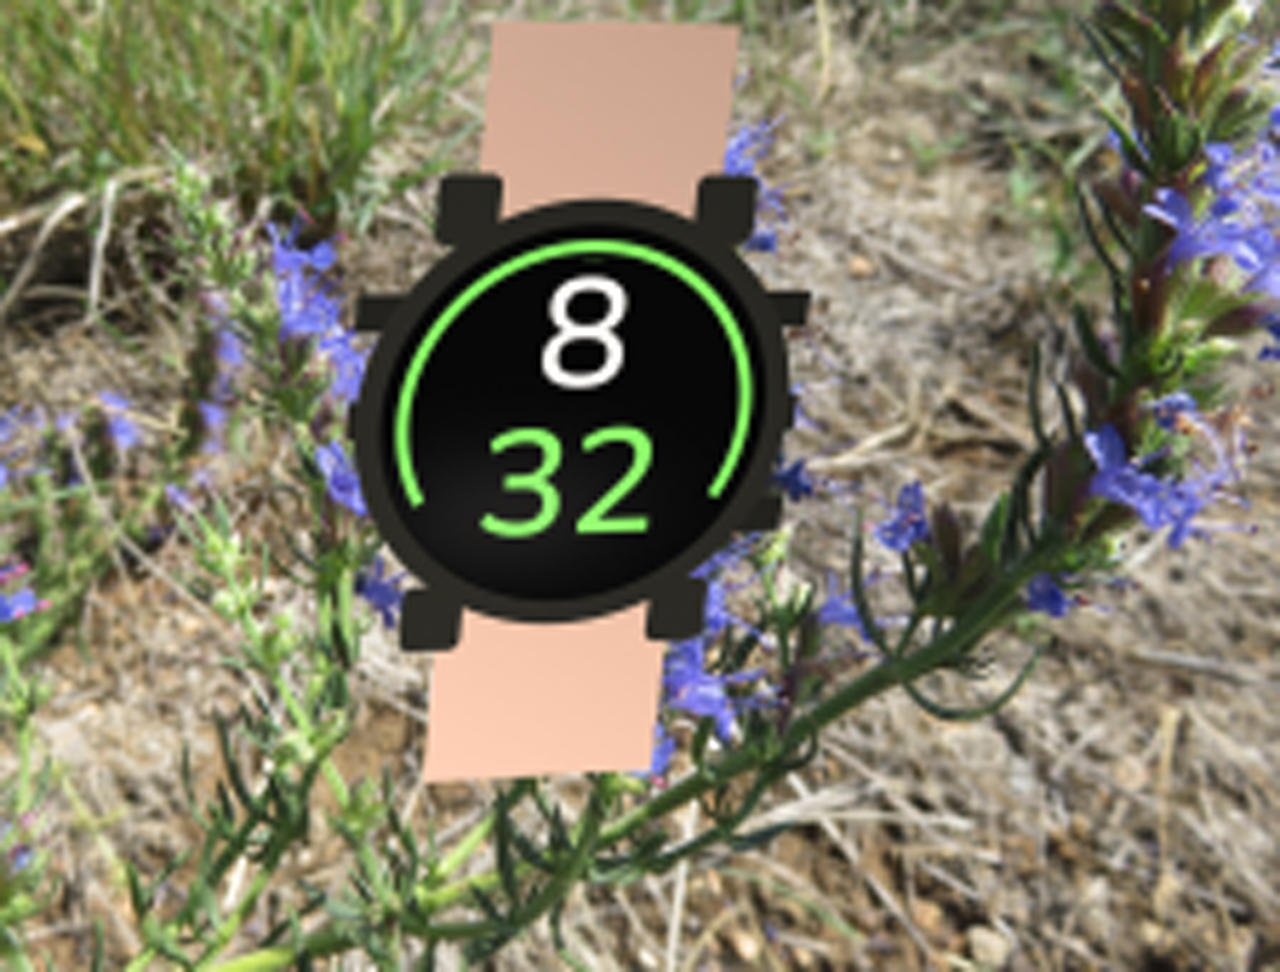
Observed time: 8.32
